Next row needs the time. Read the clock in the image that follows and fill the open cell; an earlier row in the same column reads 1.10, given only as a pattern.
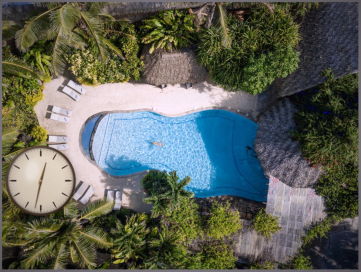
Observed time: 12.32
